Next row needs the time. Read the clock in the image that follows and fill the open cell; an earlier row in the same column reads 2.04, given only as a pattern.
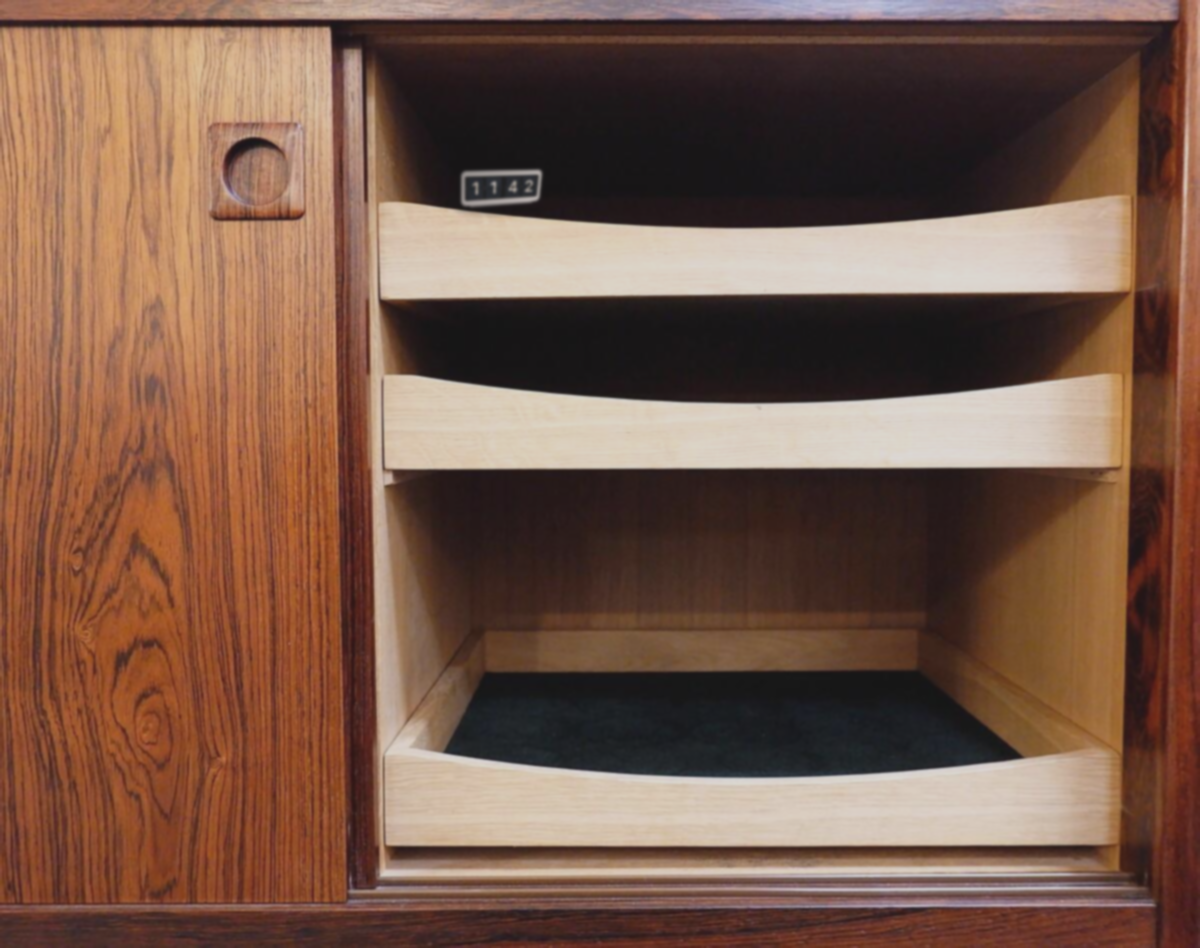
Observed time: 11.42
